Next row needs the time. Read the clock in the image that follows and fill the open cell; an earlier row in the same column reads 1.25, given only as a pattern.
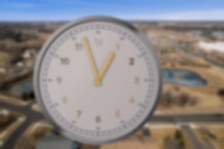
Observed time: 12.57
